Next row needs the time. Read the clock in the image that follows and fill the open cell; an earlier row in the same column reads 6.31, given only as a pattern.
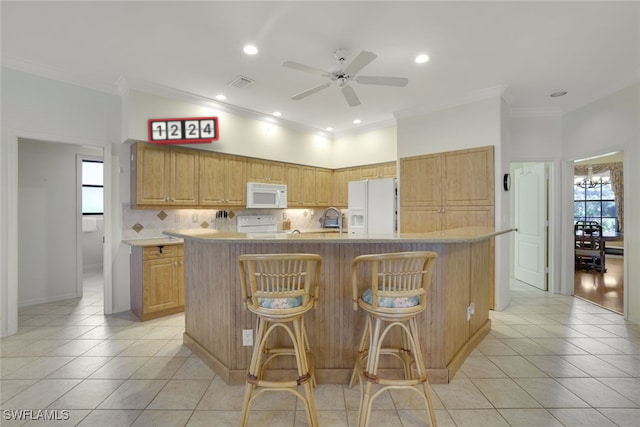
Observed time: 12.24
